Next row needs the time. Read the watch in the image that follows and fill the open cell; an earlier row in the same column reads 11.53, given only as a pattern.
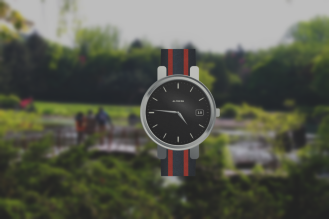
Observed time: 4.46
